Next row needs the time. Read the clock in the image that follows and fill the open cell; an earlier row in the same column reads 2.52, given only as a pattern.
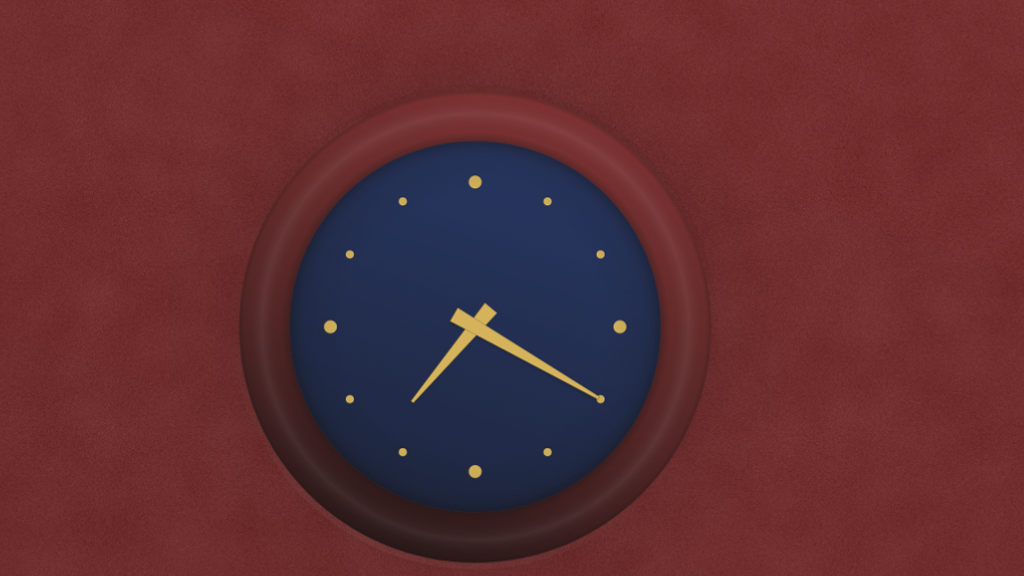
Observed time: 7.20
